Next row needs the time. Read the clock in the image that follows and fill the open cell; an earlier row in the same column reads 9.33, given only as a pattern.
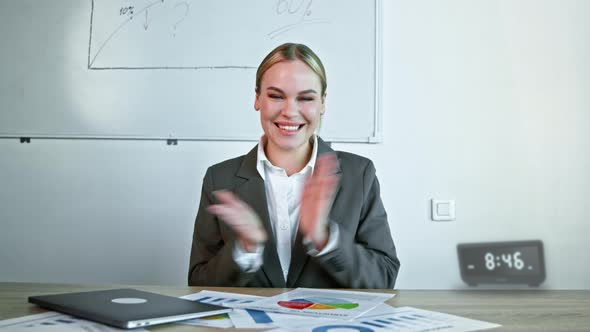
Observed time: 8.46
